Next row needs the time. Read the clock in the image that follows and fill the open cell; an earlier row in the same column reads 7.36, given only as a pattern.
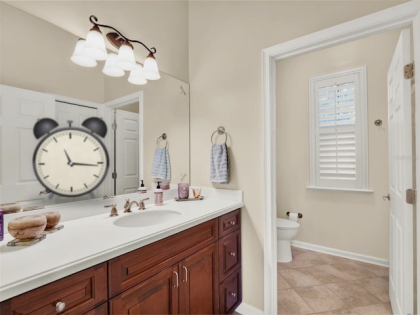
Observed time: 11.16
